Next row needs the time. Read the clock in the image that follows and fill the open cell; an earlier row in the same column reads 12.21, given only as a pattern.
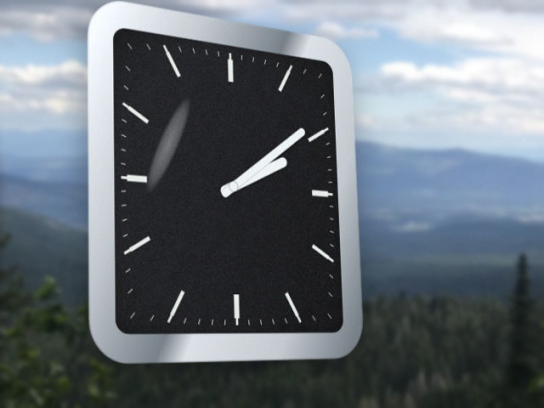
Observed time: 2.09
